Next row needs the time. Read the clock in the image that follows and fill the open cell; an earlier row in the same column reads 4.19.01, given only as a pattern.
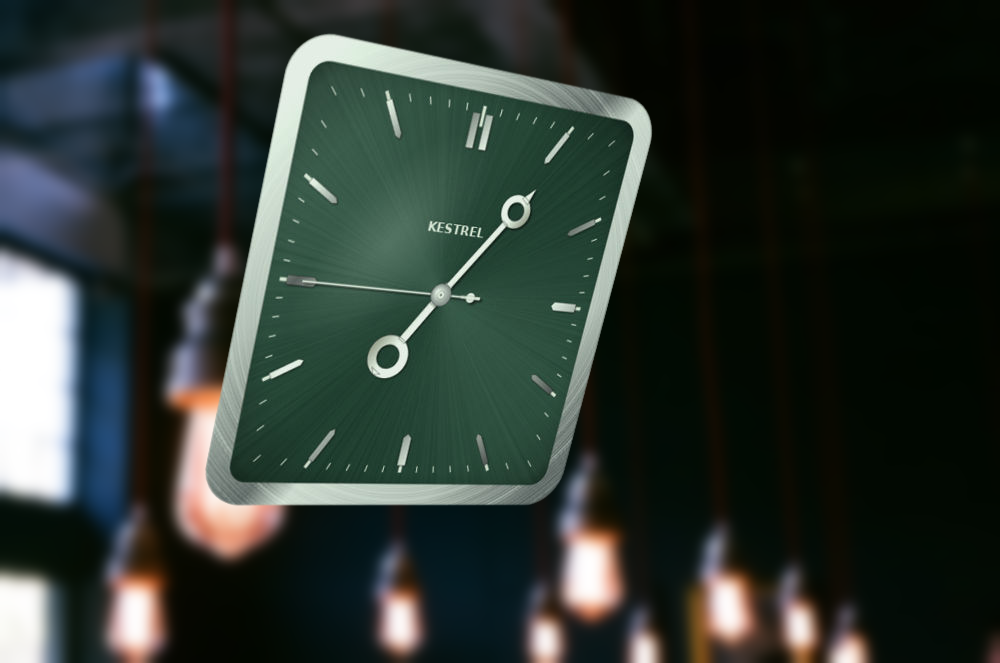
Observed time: 7.05.45
